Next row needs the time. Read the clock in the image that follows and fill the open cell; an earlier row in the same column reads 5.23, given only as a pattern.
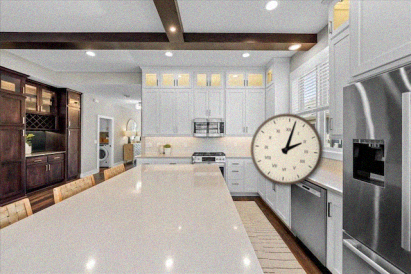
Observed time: 2.02
